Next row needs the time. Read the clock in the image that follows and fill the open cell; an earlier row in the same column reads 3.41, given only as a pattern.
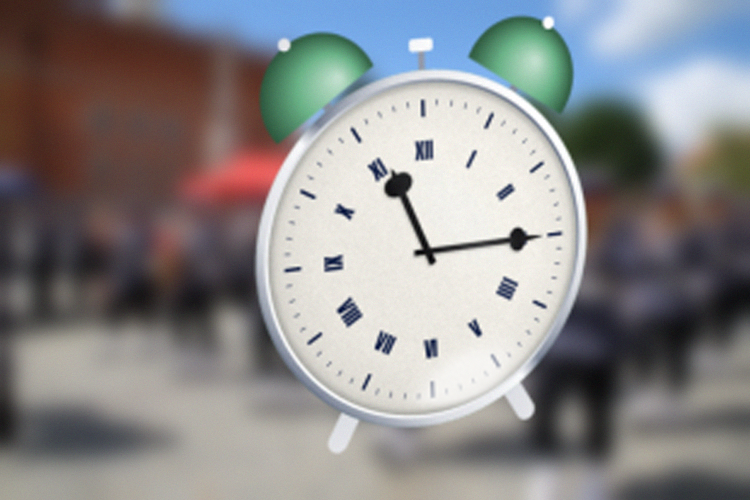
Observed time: 11.15
